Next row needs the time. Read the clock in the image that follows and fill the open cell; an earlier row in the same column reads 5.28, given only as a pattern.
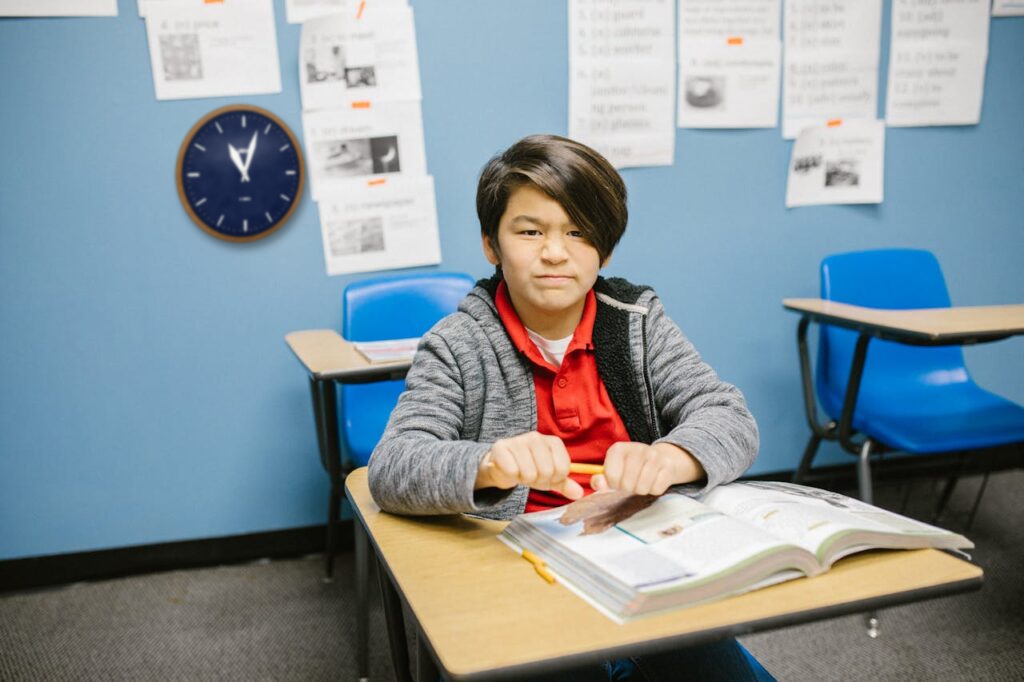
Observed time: 11.03
